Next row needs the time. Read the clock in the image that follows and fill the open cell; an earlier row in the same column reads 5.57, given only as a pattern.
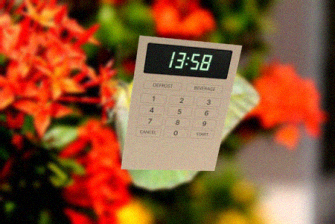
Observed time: 13.58
